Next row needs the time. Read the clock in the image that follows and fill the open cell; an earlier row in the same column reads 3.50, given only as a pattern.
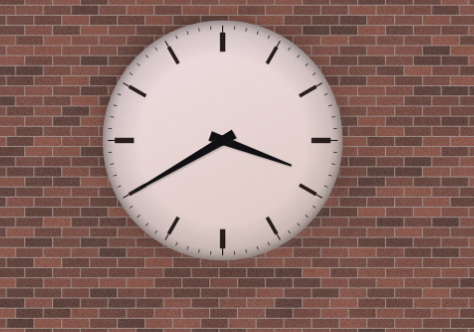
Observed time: 3.40
